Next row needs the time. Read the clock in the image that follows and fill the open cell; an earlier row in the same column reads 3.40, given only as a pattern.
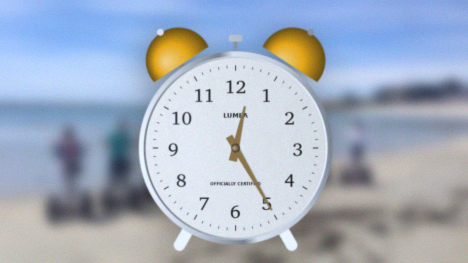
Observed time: 12.25
